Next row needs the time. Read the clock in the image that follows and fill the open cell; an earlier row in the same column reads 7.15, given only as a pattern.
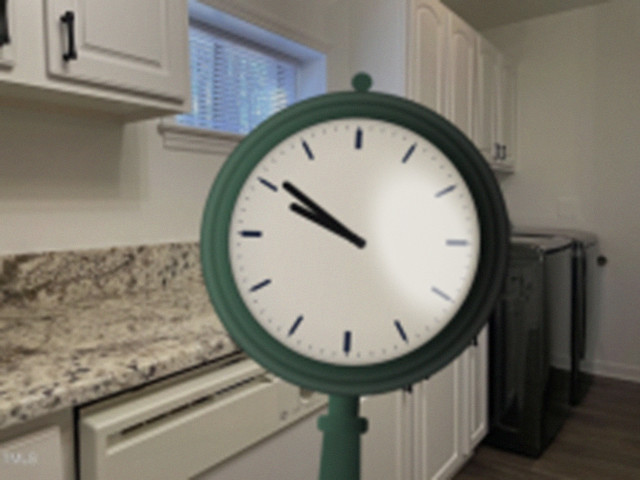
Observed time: 9.51
